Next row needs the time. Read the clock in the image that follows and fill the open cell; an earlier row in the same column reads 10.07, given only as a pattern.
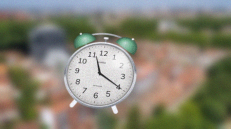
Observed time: 11.20
